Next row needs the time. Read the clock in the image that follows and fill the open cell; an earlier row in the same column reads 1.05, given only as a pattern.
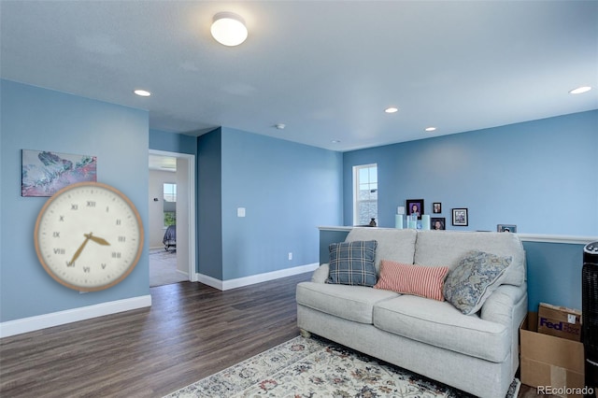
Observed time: 3.35
